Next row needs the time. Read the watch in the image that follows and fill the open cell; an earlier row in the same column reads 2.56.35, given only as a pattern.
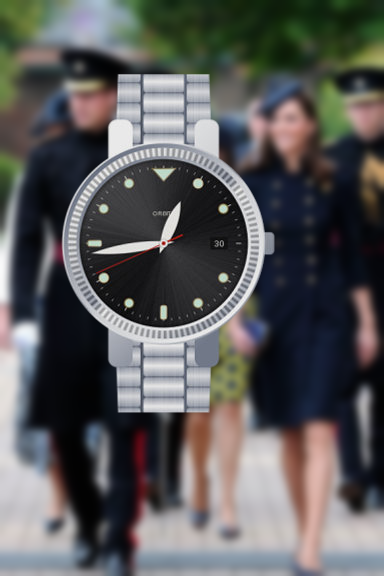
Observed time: 12.43.41
